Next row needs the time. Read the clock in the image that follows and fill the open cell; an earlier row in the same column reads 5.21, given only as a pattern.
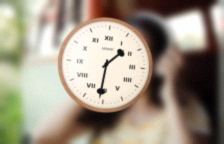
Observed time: 1.31
